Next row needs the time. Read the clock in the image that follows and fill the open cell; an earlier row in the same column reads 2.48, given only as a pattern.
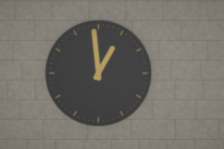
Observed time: 12.59
